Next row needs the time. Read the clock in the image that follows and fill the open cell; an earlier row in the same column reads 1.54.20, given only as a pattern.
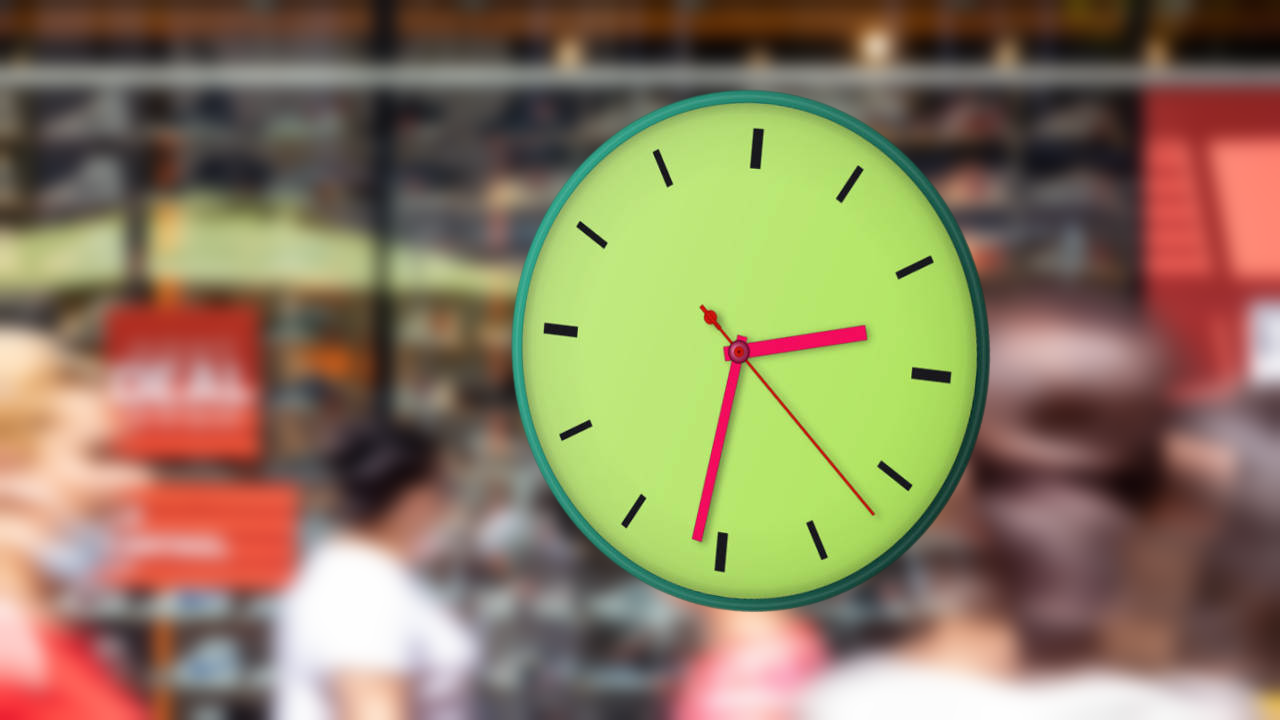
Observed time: 2.31.22
